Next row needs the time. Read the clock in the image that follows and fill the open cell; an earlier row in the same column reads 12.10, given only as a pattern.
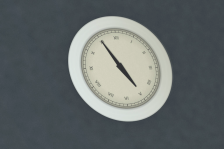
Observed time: 4.55
